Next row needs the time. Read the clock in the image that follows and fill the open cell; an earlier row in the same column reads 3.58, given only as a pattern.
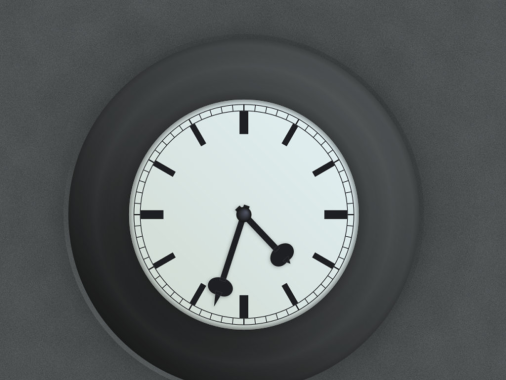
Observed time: 4.33
